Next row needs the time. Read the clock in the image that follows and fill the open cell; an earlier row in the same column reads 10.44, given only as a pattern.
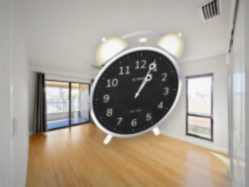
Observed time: 1.04
